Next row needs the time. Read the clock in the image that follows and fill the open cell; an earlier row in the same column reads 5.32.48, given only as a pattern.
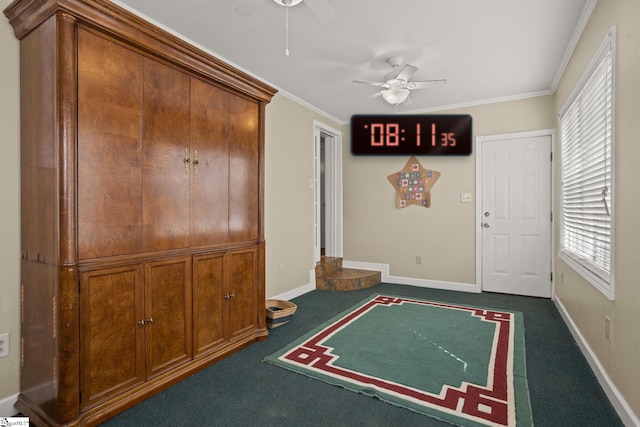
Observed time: 8.11.35
